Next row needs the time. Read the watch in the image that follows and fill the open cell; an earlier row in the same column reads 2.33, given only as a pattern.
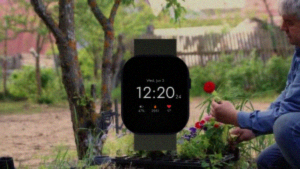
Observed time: 12.20
